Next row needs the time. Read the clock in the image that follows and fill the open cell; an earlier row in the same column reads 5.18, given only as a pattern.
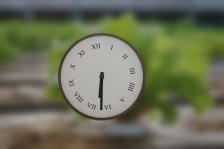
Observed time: 6.32
